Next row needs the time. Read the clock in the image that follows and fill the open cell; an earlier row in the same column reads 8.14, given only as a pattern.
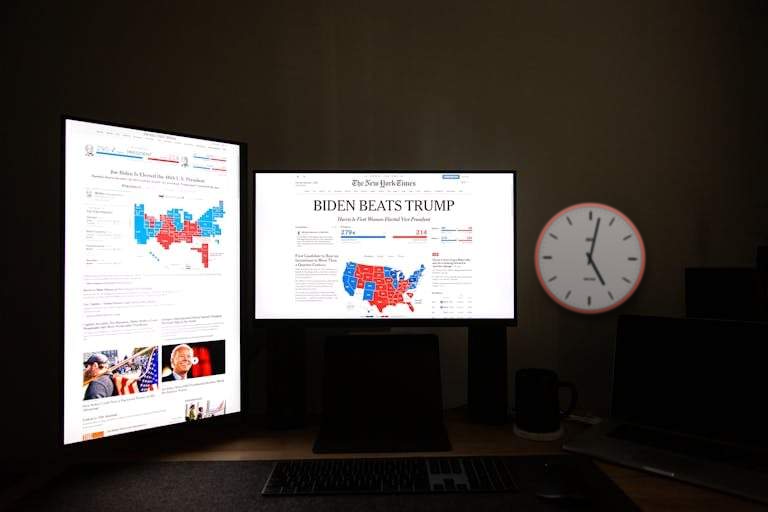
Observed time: 5.02
